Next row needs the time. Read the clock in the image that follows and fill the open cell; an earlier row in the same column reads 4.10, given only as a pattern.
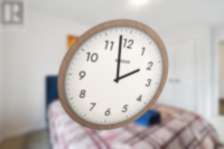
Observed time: 1.58
